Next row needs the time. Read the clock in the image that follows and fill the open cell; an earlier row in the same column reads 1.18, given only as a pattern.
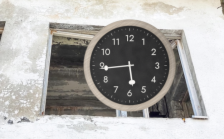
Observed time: 5.44
